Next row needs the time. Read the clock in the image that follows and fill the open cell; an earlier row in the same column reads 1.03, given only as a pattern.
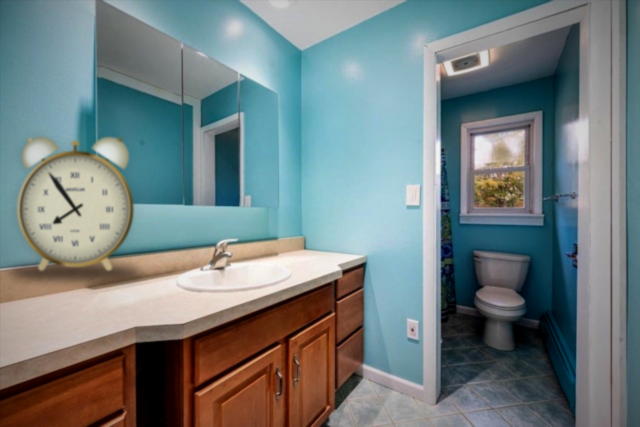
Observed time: 7.54
